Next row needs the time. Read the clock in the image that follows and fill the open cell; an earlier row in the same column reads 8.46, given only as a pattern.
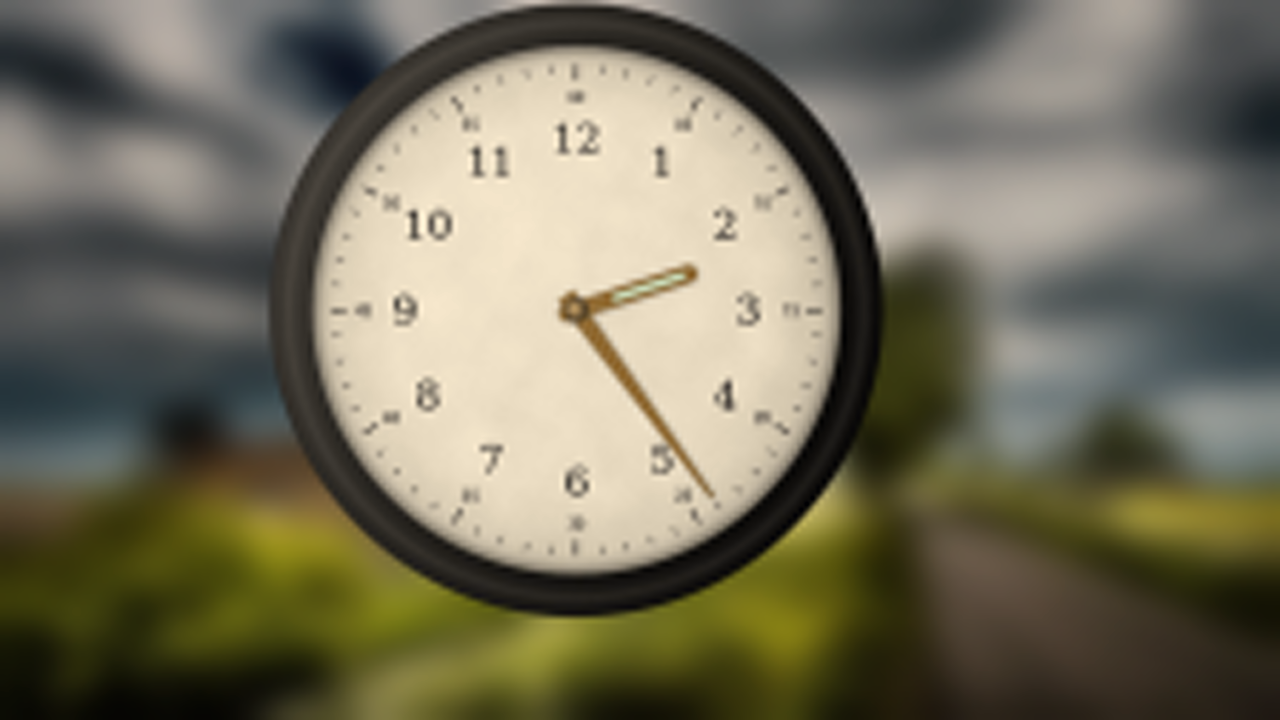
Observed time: 2.24
